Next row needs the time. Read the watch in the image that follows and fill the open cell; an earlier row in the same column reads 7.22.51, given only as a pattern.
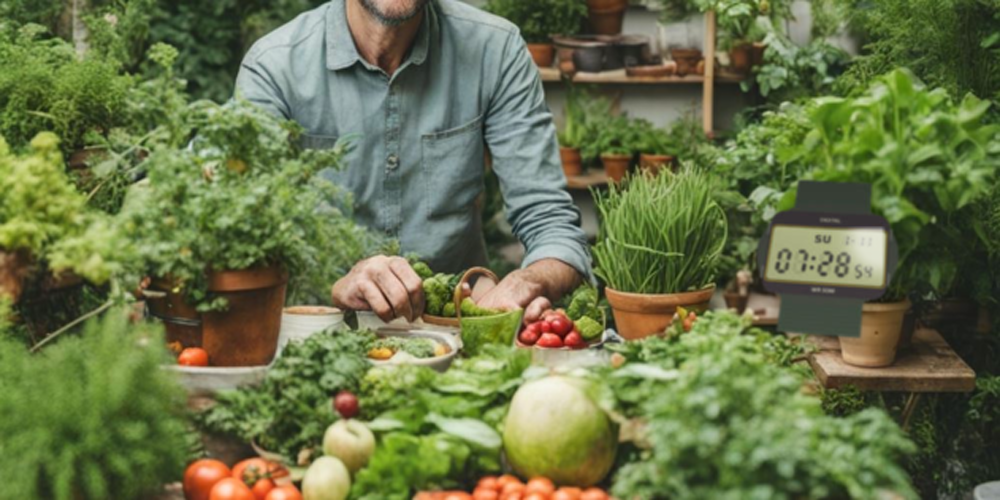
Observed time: 7.28.54
